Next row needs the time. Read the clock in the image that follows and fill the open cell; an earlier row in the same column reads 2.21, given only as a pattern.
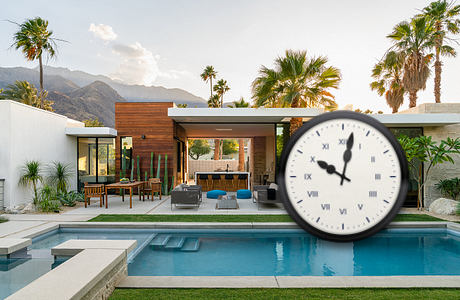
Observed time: 10.02
